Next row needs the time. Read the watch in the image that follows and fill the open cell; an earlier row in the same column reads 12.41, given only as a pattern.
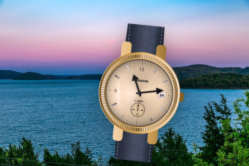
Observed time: 11.13
